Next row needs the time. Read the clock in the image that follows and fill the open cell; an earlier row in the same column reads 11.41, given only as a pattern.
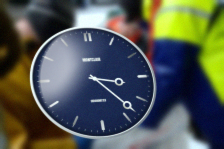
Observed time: 3.23
